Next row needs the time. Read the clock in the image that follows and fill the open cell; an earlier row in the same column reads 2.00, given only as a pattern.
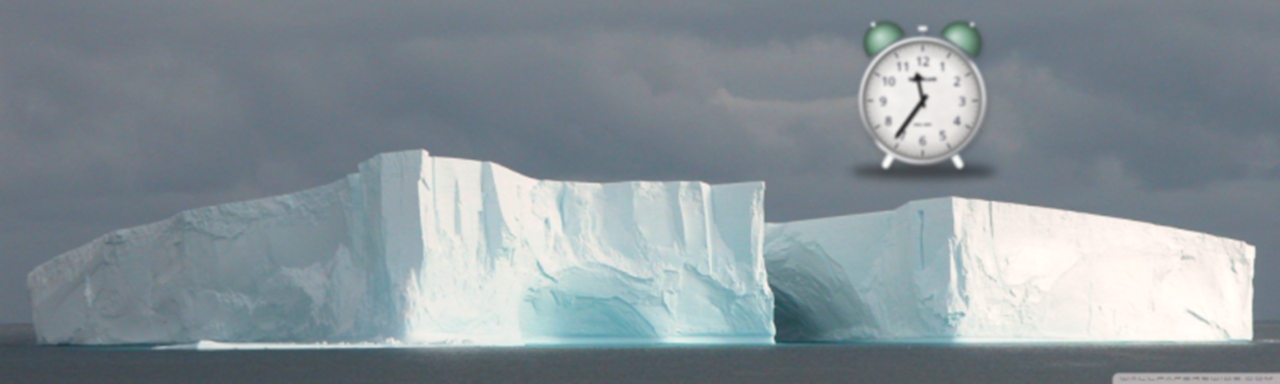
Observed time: 11.36
